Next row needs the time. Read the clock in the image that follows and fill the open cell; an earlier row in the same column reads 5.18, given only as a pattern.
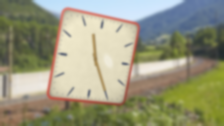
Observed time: 11.25
